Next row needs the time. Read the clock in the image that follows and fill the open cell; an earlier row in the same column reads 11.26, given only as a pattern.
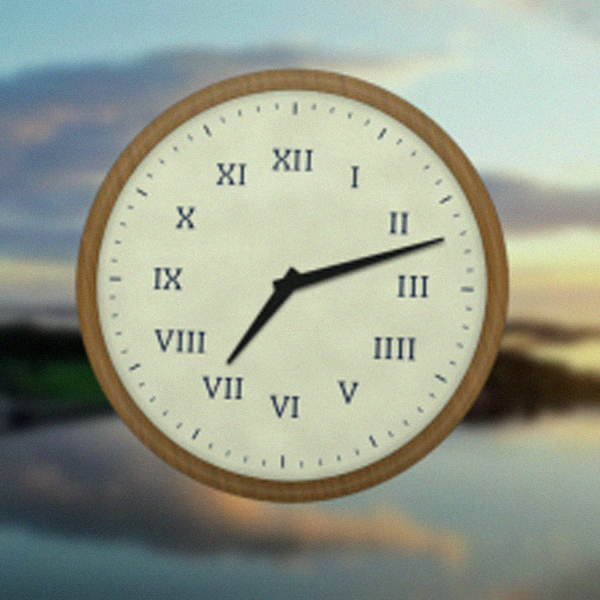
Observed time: 7.12
